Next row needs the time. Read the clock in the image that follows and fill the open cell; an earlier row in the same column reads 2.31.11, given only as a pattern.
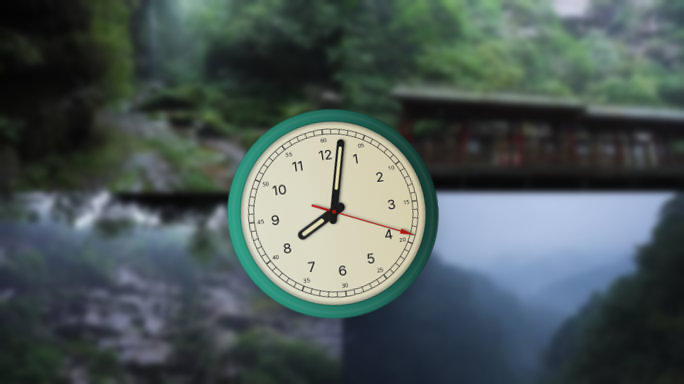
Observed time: 8.02.19
